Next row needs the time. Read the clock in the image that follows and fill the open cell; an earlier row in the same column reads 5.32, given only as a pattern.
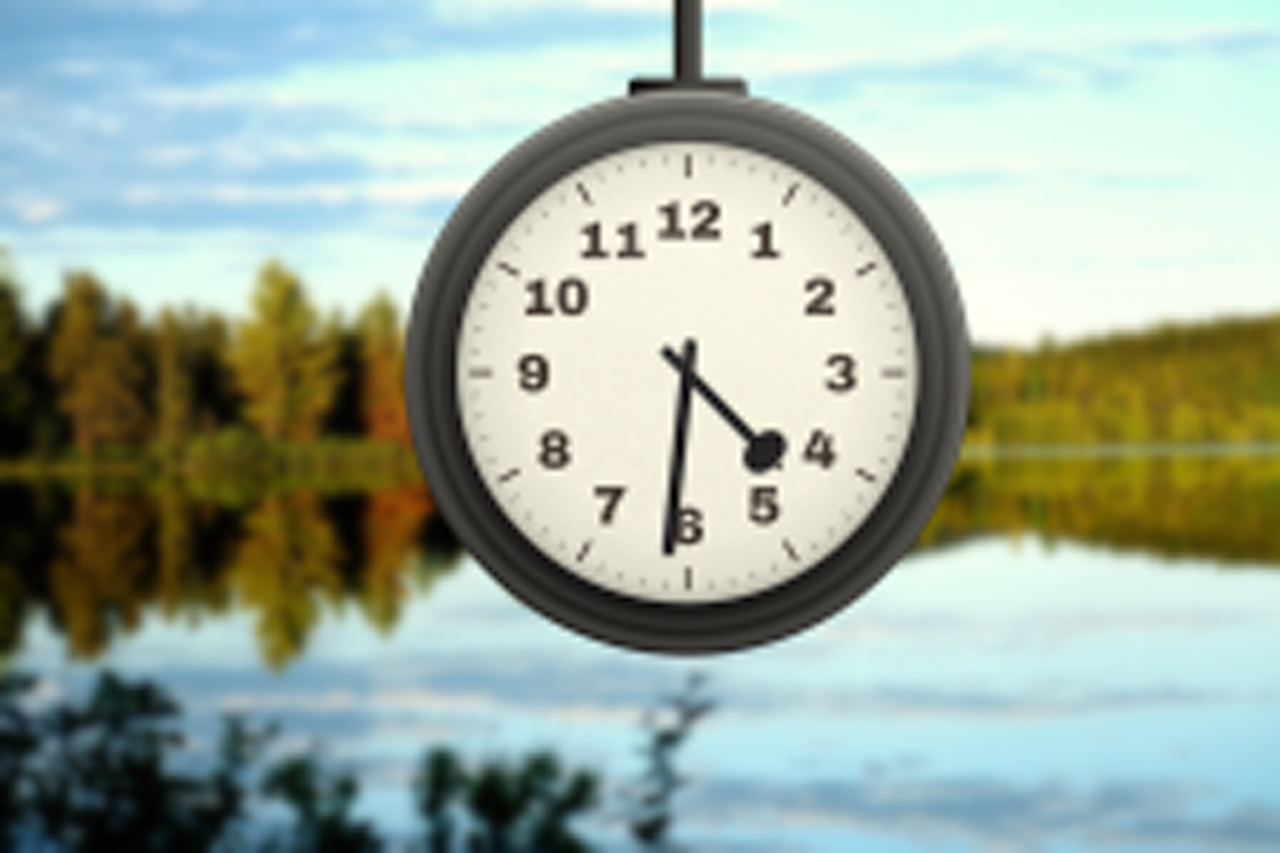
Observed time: 4.31
